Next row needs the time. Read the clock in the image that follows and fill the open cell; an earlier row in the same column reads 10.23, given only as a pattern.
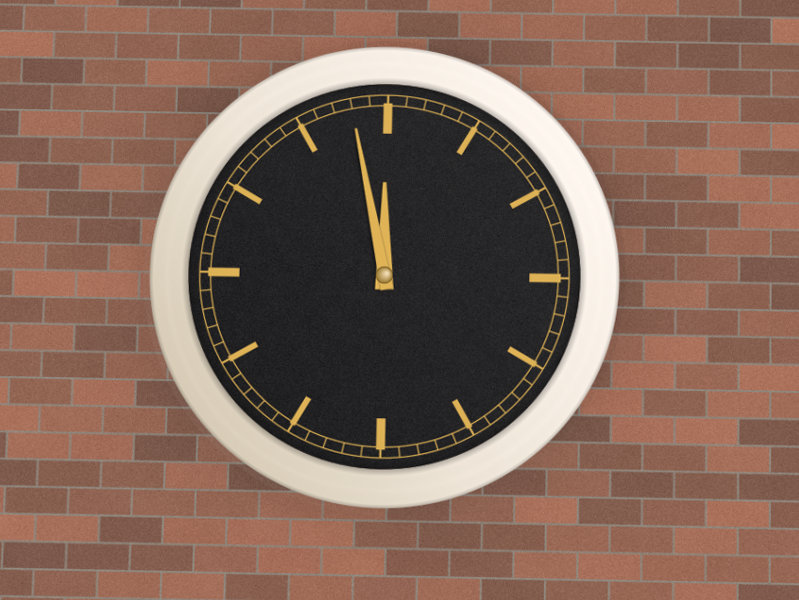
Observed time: 11.58
